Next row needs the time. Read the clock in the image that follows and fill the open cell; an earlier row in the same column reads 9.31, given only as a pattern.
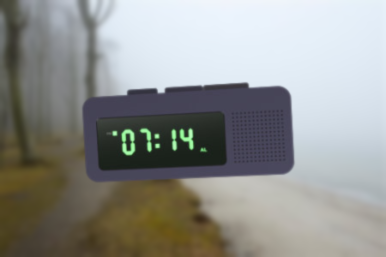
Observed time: 7.14
